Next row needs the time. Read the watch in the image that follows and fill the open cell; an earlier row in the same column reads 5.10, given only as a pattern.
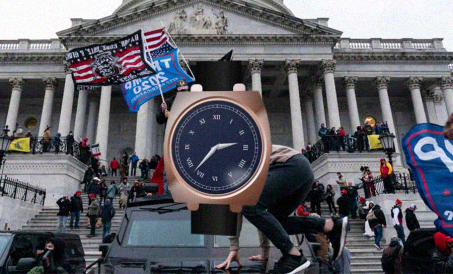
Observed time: 2.37
